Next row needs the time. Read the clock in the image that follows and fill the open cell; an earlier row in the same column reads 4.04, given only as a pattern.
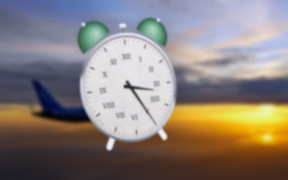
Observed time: 3.25
